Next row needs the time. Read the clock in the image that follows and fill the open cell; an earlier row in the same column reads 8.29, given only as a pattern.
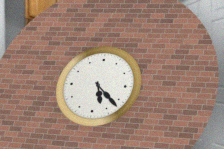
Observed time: 5.22
